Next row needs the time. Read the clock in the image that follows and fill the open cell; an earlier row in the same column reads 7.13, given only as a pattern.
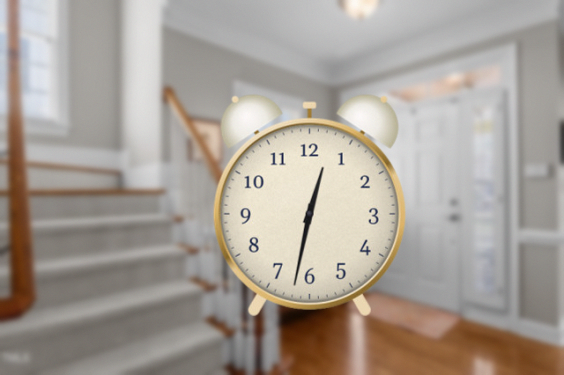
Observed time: 12.32
